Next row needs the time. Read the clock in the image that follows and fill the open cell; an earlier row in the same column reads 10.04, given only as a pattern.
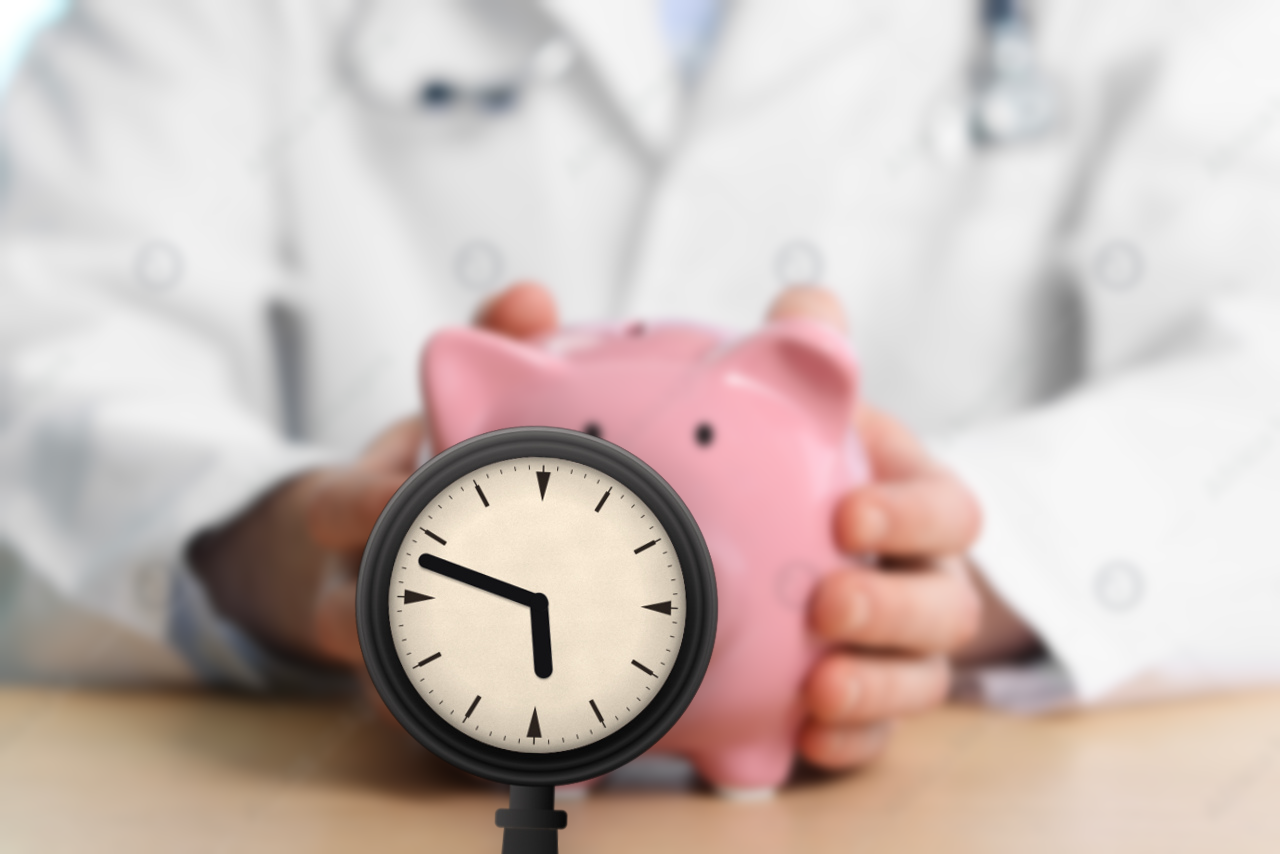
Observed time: 5.48
